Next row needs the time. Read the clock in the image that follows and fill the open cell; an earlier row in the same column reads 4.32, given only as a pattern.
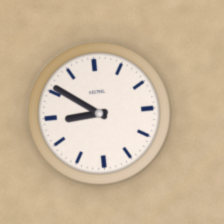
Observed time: 8.51
